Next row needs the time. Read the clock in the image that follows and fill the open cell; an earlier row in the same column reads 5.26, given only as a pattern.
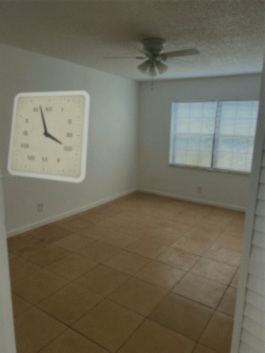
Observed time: 3.57
